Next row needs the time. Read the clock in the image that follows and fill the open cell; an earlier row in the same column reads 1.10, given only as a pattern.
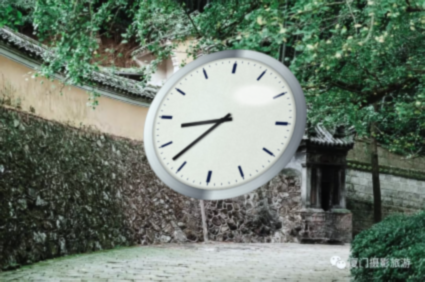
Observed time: 8.37
